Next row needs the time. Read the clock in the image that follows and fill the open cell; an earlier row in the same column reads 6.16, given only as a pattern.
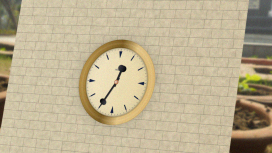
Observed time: 12.35
